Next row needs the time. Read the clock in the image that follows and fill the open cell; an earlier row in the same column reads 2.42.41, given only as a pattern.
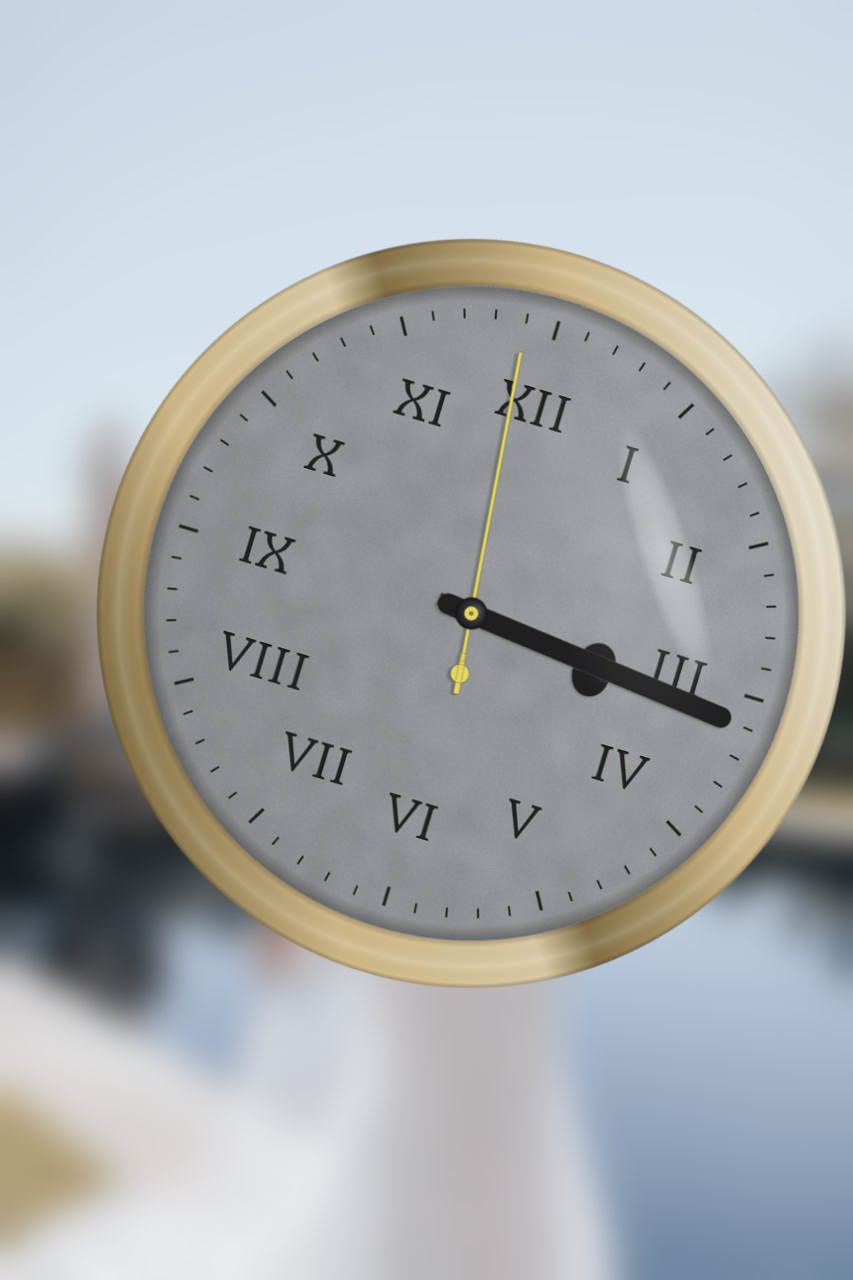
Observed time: 3.15.59
